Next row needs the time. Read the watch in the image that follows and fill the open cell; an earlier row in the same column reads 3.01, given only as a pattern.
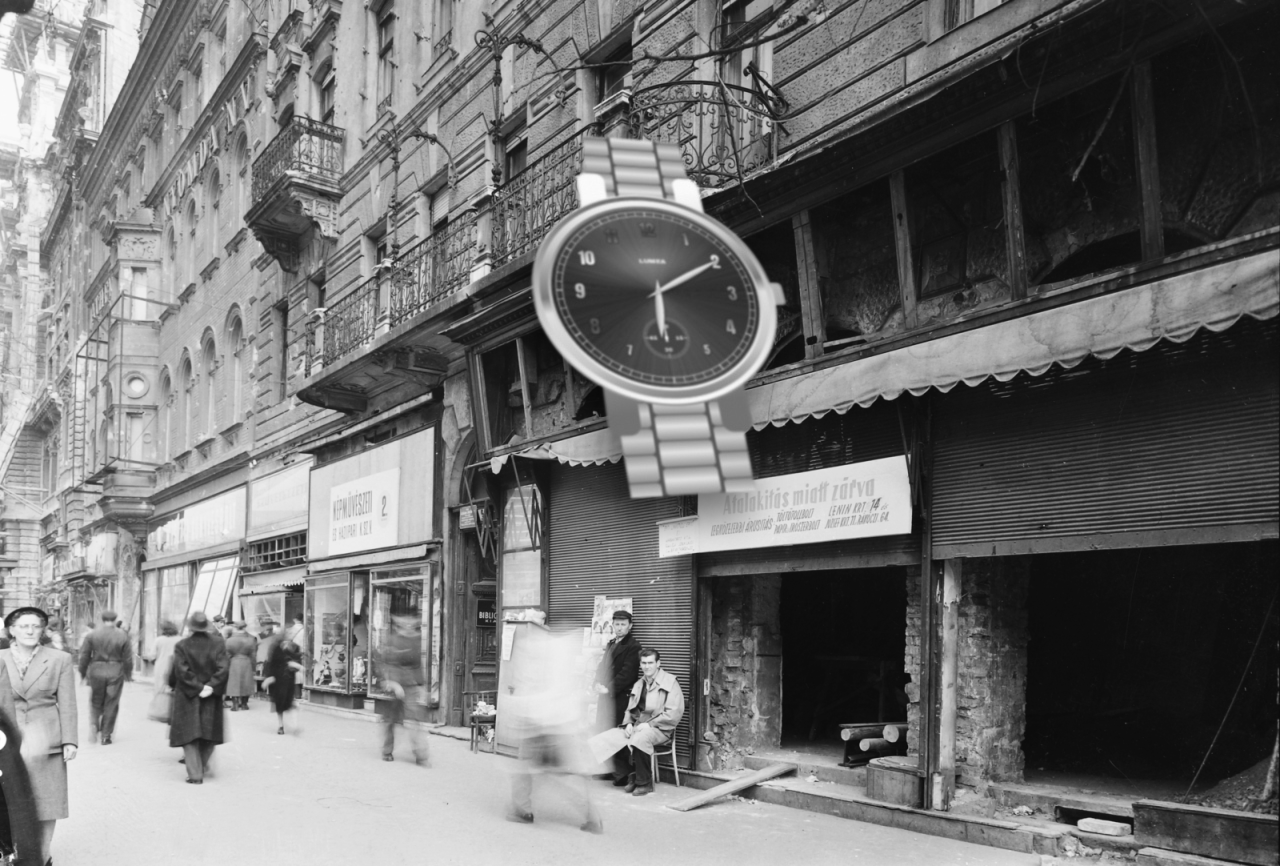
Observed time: 6.10
